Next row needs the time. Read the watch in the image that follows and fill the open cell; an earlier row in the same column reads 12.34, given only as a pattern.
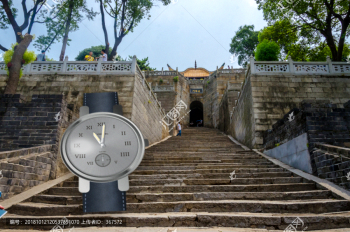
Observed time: 11.01
